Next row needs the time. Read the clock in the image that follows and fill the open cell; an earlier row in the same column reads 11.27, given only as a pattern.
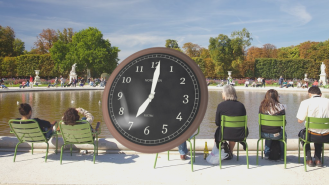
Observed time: 7.01
